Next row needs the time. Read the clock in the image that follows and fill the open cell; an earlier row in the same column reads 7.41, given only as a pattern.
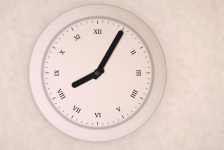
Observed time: 8.05
